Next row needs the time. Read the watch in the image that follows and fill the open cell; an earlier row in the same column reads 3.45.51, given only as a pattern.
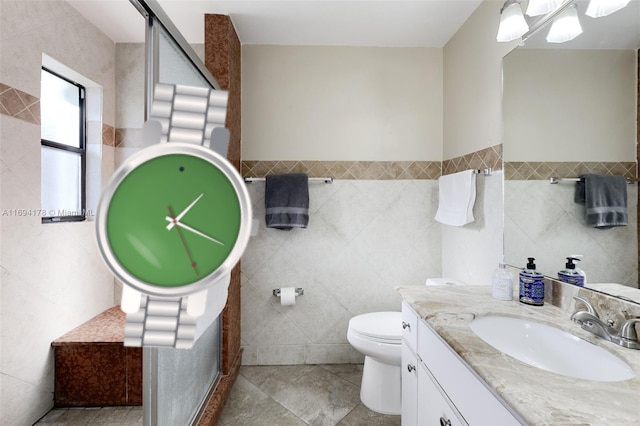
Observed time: 1.18.25
